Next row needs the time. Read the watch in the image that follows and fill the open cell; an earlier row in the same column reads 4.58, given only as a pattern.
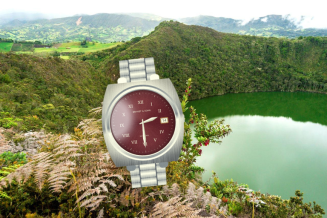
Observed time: 2.30
